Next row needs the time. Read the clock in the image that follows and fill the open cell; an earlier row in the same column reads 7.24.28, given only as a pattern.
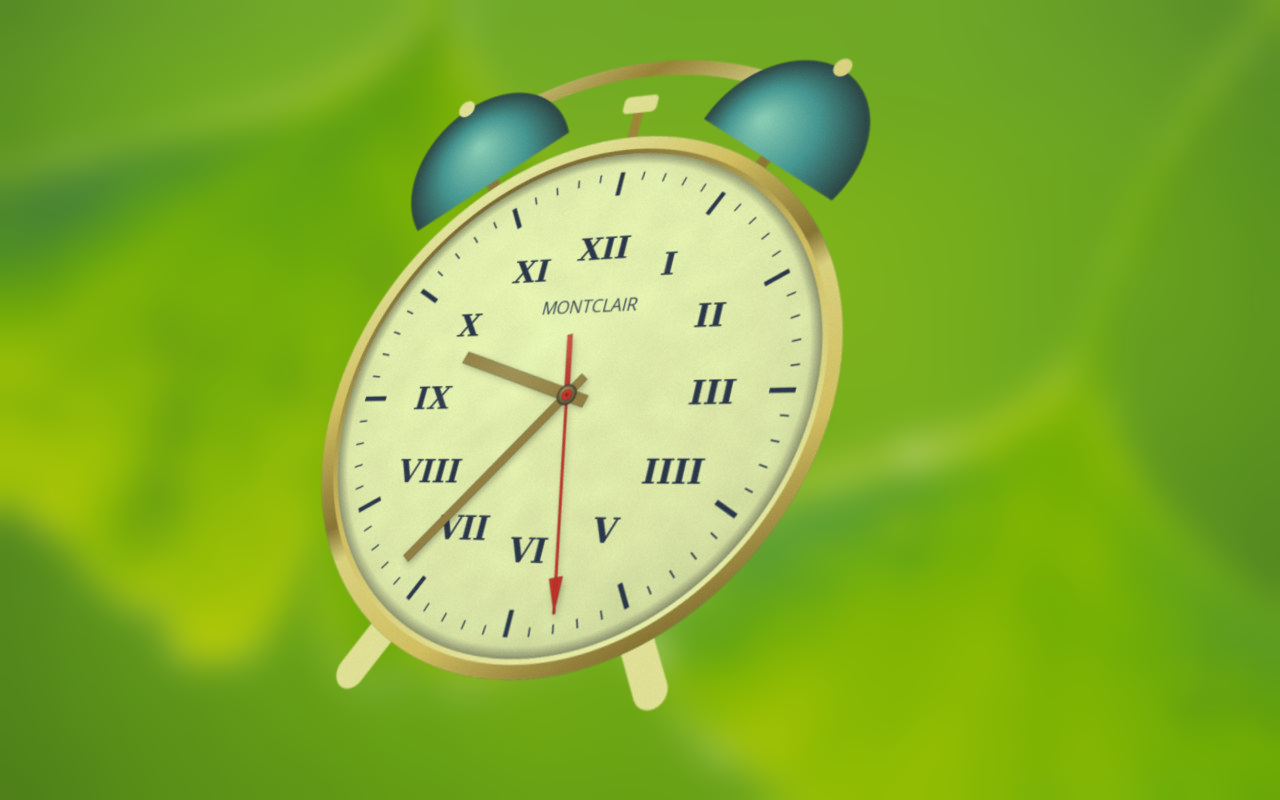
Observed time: 9.36.28
